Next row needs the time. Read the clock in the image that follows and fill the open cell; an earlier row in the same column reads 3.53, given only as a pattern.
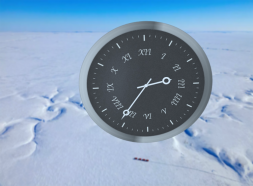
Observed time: 2.36
